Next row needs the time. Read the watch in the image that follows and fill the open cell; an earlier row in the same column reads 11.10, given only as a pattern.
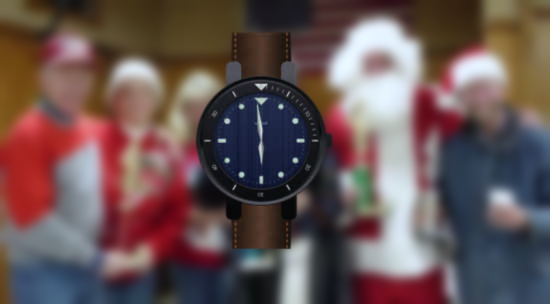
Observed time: 5.59
